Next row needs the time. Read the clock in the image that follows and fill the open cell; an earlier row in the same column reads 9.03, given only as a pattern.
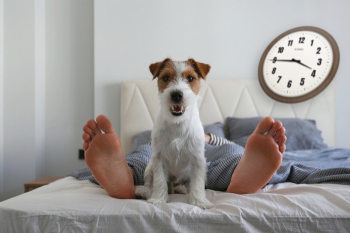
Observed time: 3.45
